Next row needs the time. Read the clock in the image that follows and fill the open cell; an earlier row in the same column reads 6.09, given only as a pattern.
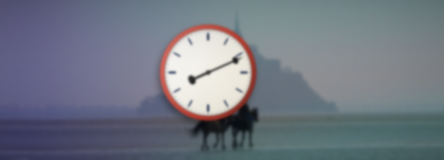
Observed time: 8.11
